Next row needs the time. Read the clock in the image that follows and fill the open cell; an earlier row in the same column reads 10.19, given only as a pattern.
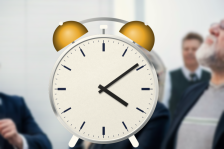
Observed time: 4.09
